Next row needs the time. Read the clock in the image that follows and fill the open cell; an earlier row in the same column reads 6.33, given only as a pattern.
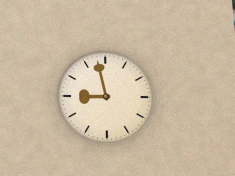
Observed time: 8.58
